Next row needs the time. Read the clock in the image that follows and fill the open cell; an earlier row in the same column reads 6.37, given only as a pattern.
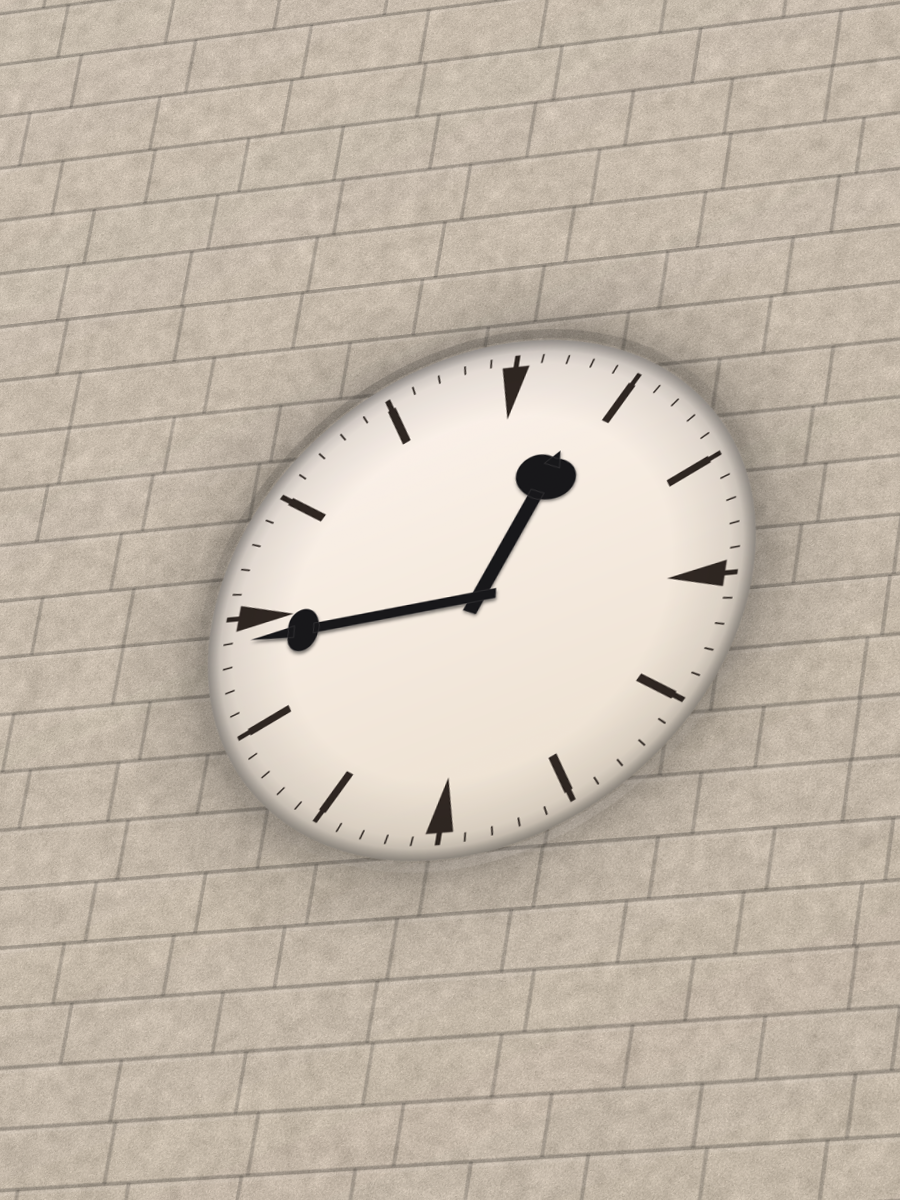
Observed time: 12.44
